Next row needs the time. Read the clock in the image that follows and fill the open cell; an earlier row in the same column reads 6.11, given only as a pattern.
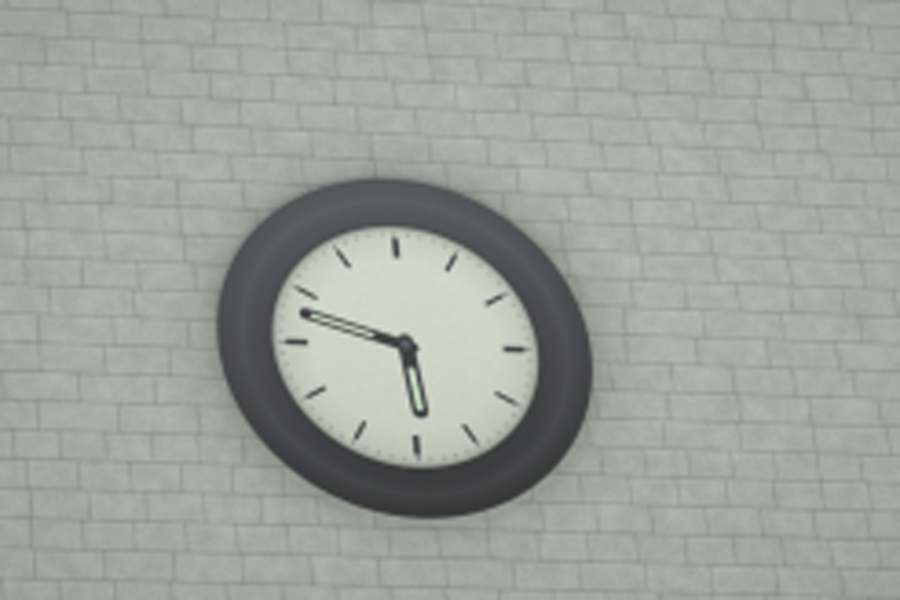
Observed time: 5.48
